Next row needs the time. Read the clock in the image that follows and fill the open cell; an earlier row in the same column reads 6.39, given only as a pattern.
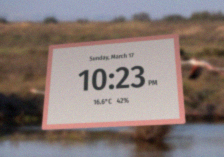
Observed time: 10.23
